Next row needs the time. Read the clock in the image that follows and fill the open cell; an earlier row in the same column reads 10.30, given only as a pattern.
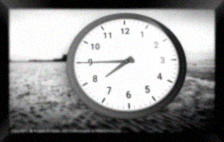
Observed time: 7.45
